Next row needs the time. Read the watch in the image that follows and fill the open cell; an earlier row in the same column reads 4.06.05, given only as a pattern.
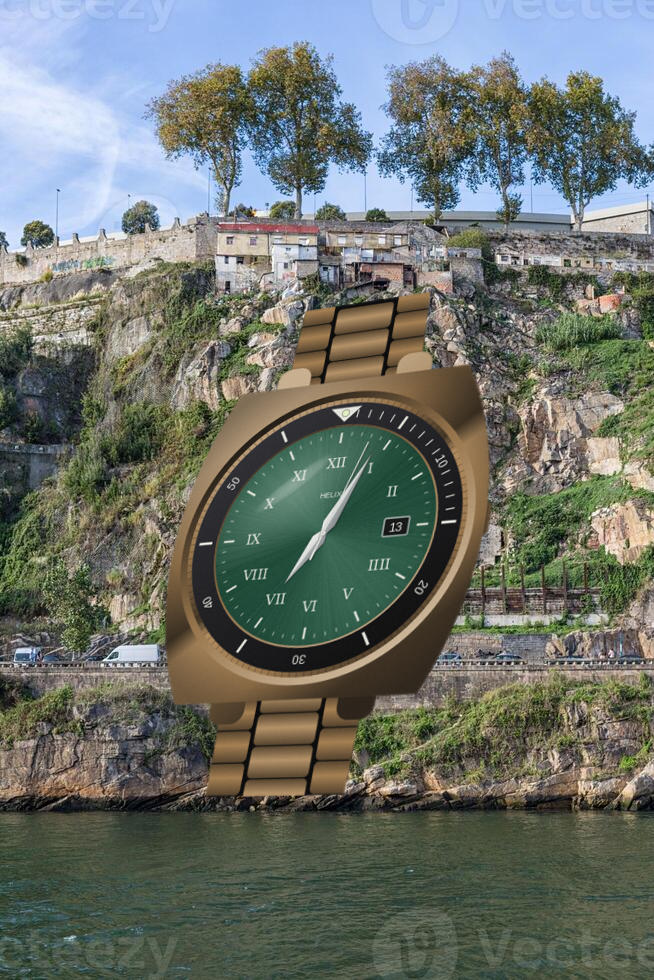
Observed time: 7.04.03
